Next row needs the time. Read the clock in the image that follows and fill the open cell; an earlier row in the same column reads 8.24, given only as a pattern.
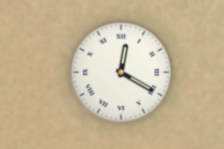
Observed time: 12.20
